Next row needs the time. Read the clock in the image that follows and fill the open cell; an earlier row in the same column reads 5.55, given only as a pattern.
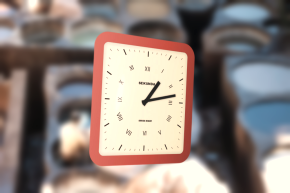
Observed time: 1.13
